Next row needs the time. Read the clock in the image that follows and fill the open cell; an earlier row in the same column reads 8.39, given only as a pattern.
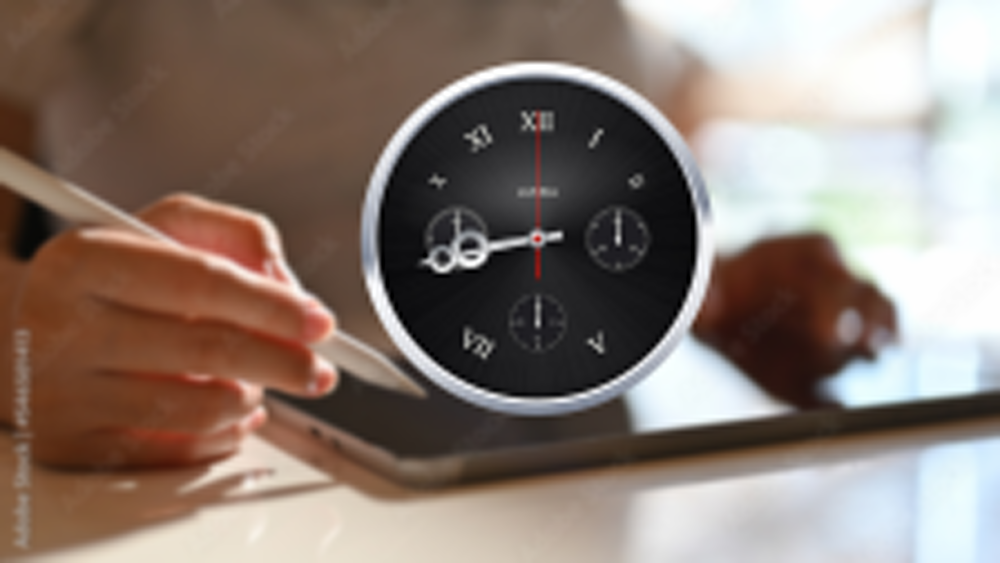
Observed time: 8.43
